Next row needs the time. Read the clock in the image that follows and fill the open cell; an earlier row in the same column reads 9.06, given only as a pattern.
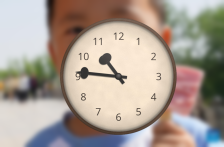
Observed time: 10.46
